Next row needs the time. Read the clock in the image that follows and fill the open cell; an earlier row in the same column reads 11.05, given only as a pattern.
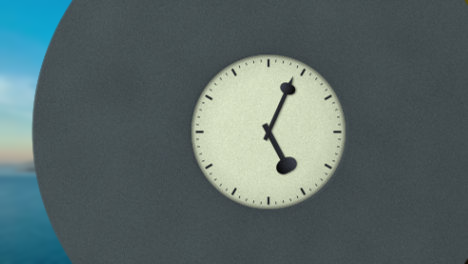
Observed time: 5.04
